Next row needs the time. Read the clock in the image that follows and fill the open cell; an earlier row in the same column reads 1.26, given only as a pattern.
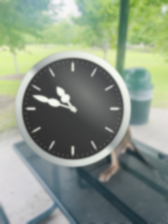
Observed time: 10.48
